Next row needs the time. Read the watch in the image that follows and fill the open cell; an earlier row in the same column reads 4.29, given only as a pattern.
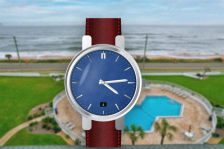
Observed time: 4.14
